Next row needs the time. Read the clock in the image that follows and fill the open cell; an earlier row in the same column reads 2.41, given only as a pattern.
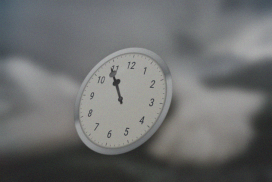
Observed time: 10.54
